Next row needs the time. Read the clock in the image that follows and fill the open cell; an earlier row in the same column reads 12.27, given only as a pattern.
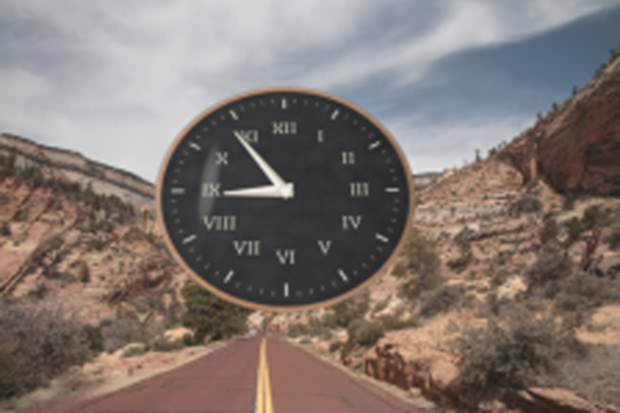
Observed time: 8.54
